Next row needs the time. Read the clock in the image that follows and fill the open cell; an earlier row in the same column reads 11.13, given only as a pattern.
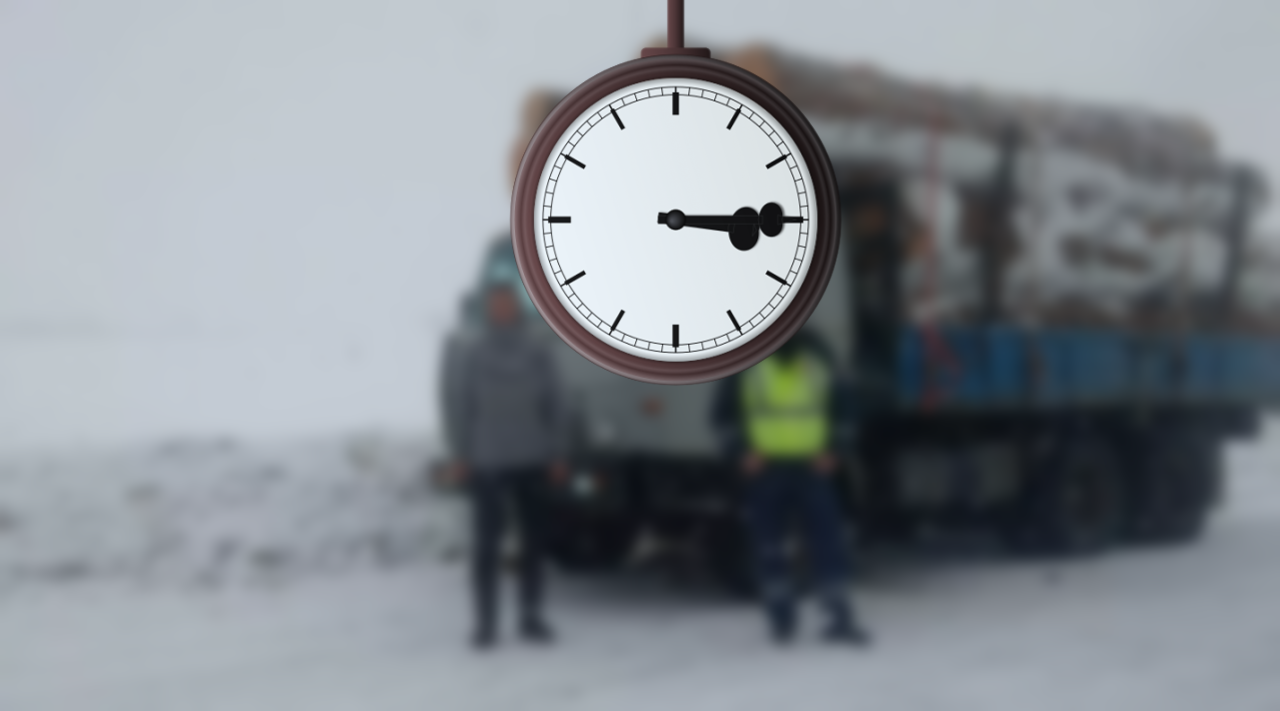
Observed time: 3.15
